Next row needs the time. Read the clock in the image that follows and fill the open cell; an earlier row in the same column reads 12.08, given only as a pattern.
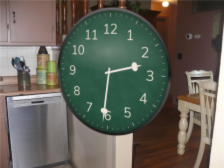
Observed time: 2.31
